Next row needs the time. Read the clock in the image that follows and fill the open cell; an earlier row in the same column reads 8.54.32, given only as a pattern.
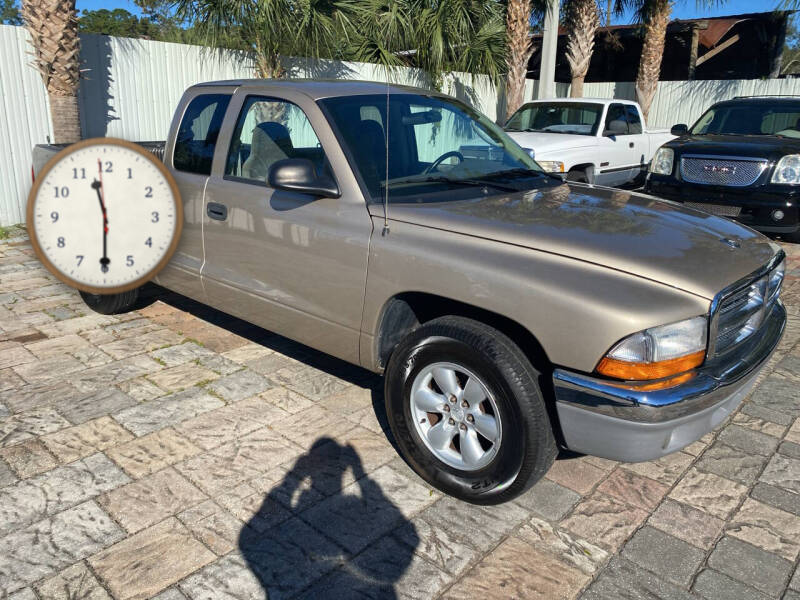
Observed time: 11.29.59
